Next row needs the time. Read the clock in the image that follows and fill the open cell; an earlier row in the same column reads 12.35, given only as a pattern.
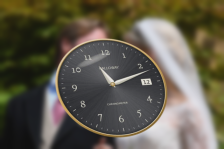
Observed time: 11.12
